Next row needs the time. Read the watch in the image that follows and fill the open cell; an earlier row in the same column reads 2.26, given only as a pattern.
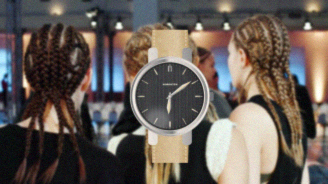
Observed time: 6.09
